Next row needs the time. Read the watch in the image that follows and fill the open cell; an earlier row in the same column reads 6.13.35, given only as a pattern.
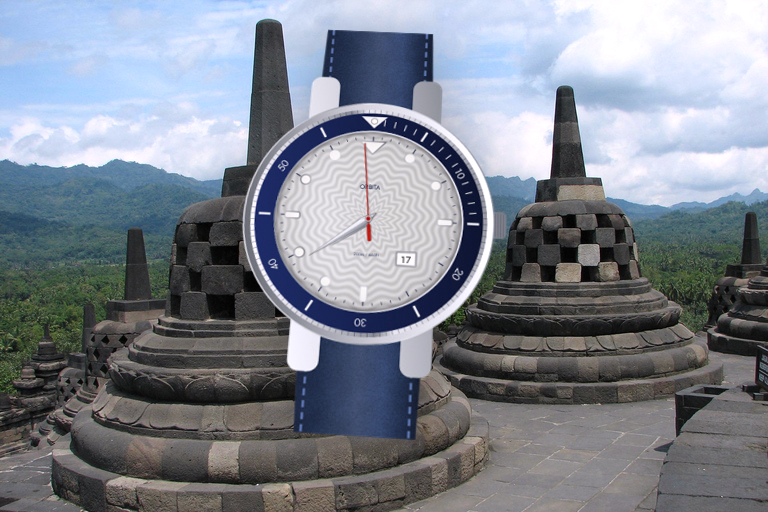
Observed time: 7.38.59
